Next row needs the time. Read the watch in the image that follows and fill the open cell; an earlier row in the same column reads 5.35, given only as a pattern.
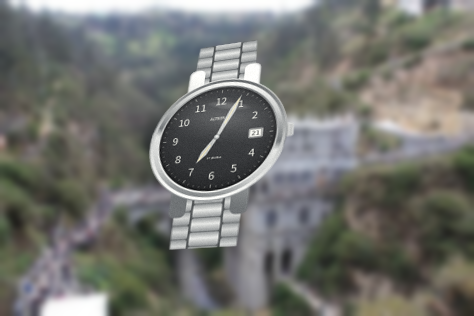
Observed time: 7.04
